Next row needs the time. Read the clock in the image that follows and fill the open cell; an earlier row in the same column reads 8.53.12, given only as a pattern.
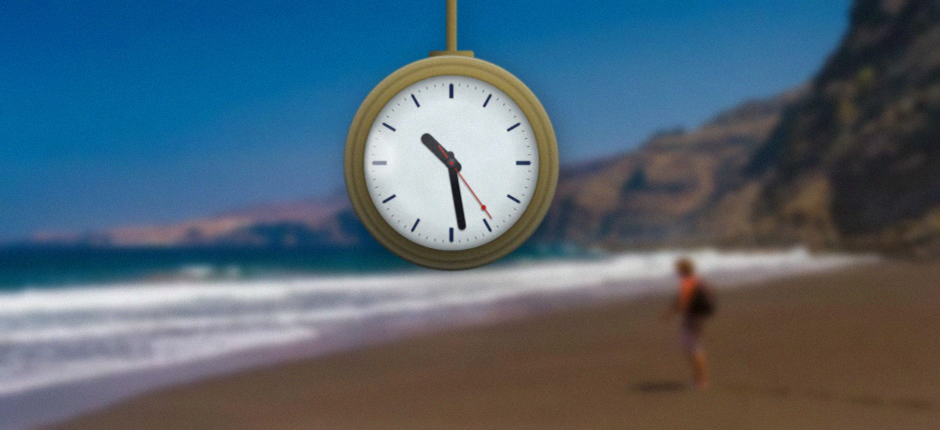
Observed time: 10.28.24
